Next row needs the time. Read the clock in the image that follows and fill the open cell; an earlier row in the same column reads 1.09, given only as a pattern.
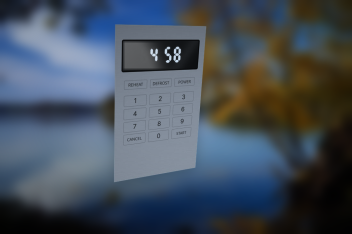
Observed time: 4.58
